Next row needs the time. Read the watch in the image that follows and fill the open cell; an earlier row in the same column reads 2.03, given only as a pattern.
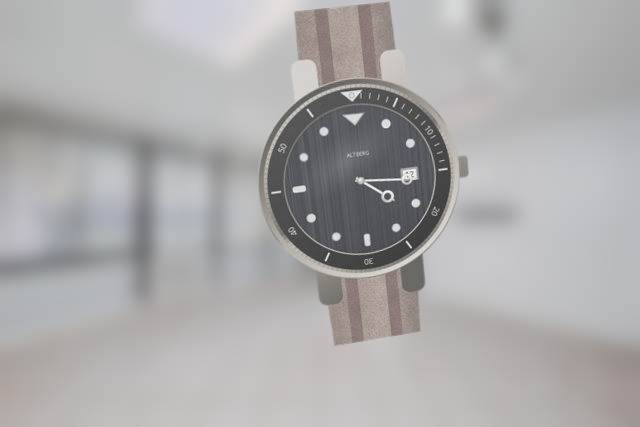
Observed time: 4.16
